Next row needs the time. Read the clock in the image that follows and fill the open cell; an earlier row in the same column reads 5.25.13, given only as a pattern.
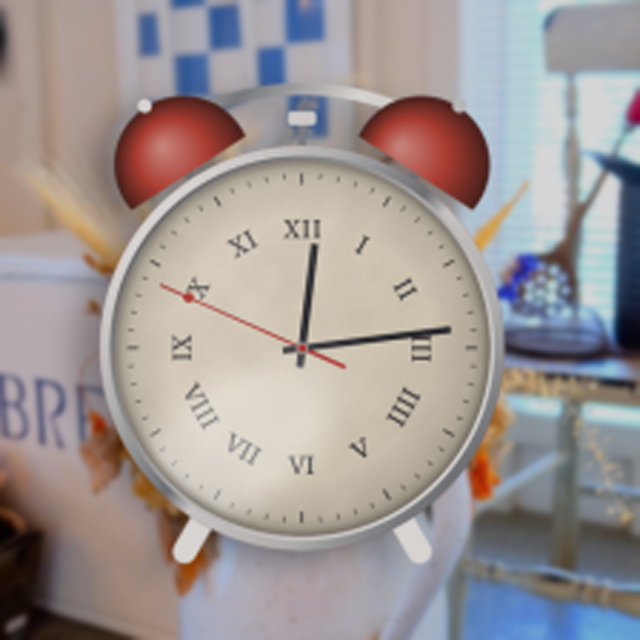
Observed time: 12.13.49
